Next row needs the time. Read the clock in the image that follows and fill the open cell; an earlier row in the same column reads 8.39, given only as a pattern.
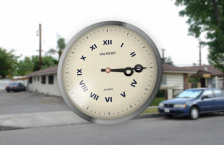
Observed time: 3.15
